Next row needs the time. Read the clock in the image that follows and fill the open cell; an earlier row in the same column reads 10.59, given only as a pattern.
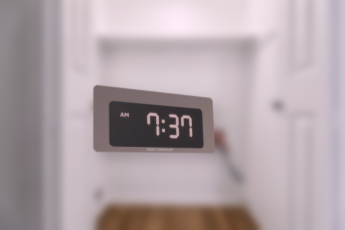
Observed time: 7.37
